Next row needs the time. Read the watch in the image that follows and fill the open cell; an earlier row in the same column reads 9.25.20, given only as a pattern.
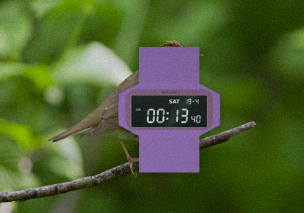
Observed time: 0.13.40
